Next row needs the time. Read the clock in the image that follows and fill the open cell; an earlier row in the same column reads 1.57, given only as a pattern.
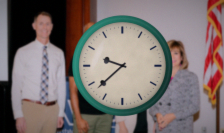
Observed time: 9.38
